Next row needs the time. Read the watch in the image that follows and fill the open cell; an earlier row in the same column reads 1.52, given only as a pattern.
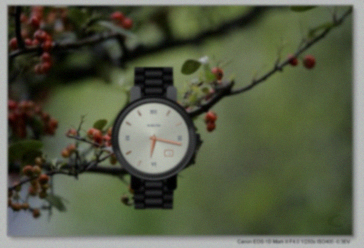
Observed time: 6.17
